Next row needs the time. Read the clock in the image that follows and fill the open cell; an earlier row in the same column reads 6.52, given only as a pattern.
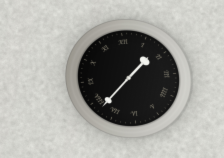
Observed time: 1.38
